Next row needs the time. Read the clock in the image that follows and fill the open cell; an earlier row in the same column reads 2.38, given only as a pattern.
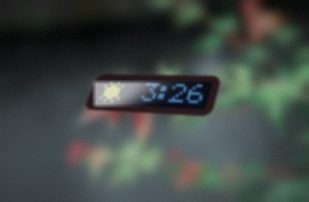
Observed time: 3.26
